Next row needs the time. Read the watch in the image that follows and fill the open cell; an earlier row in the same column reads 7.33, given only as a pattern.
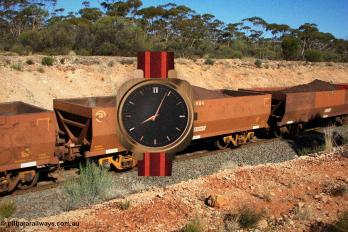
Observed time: 8.04
